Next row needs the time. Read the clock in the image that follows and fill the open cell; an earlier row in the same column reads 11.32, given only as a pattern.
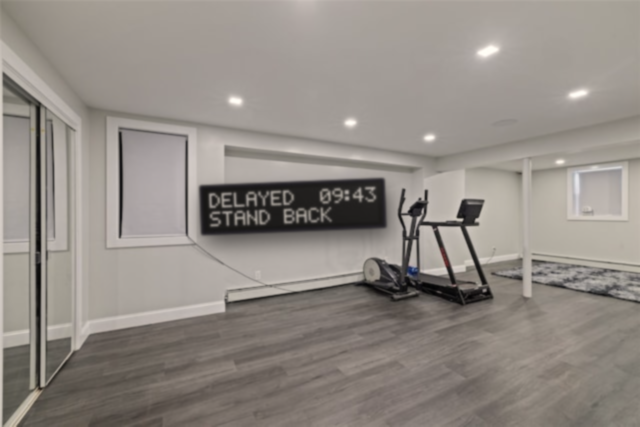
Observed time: 9.43
